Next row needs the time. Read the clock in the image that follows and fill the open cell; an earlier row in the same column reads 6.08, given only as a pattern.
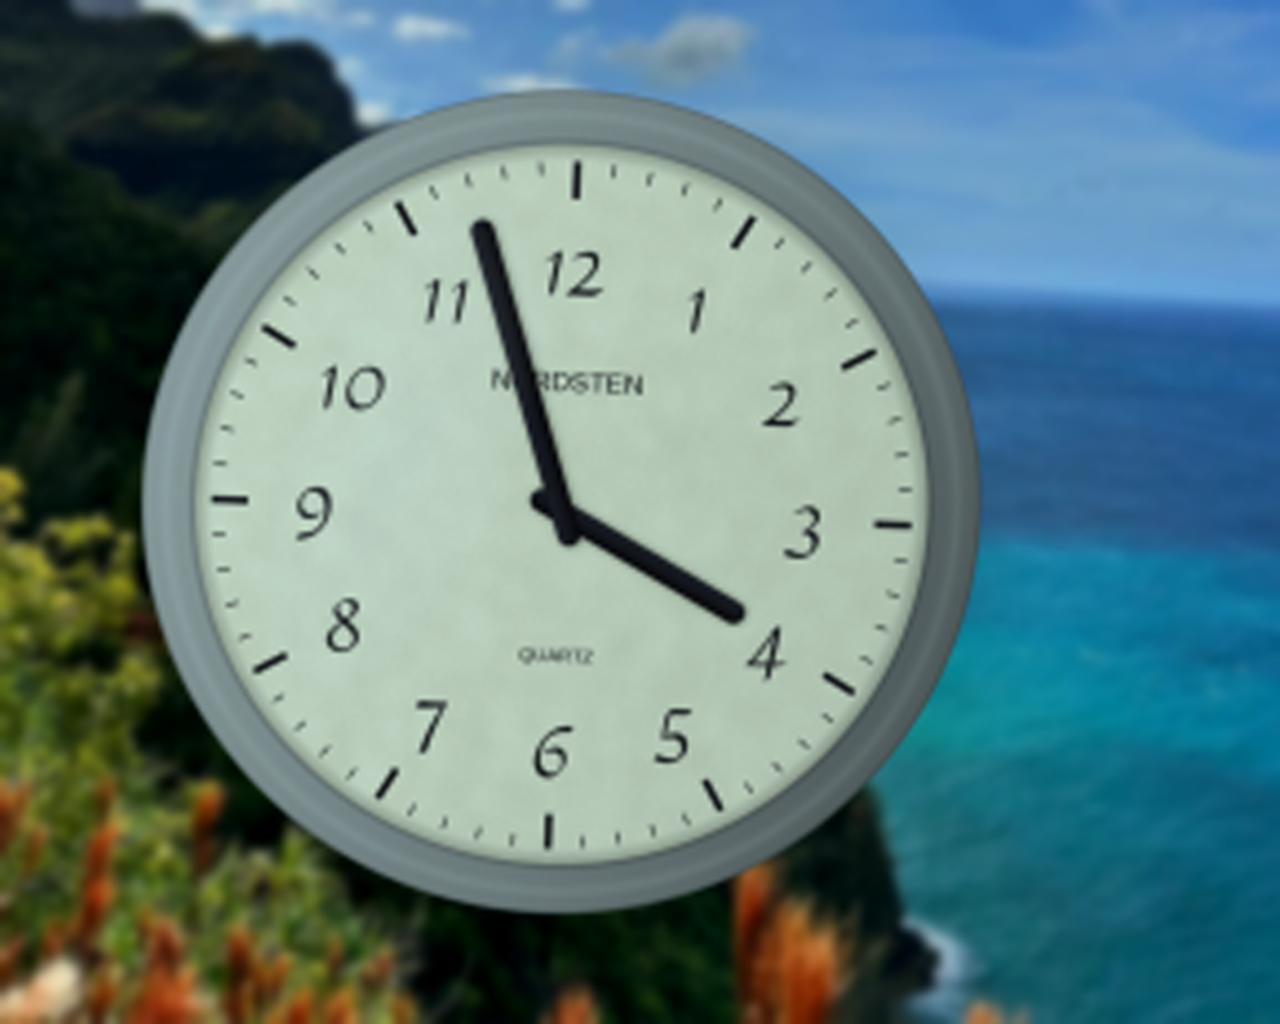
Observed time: 3.57
